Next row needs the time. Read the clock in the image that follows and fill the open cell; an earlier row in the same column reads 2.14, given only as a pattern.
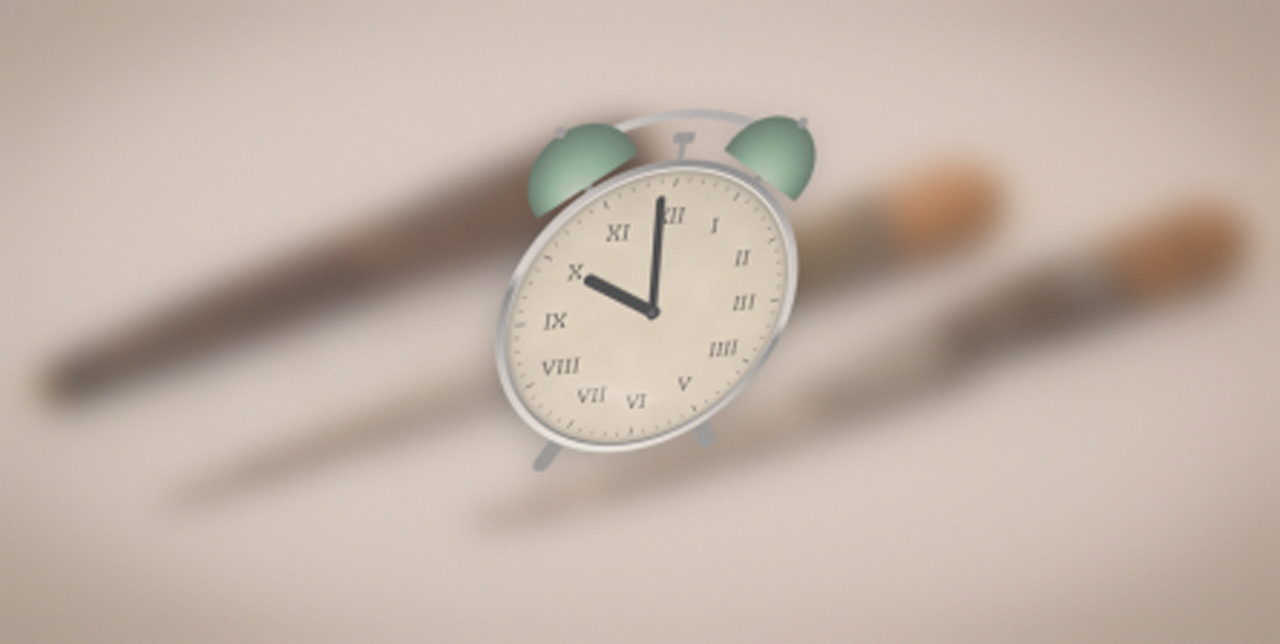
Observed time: 9.59
